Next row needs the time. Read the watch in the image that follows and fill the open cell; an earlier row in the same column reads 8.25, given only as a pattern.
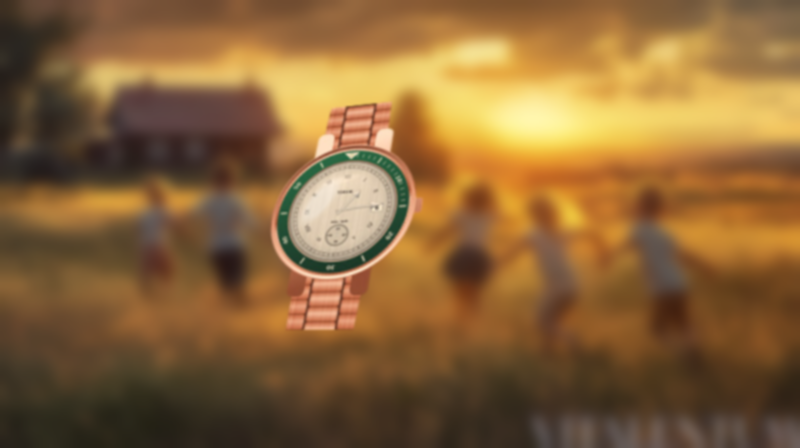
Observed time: 1.14
